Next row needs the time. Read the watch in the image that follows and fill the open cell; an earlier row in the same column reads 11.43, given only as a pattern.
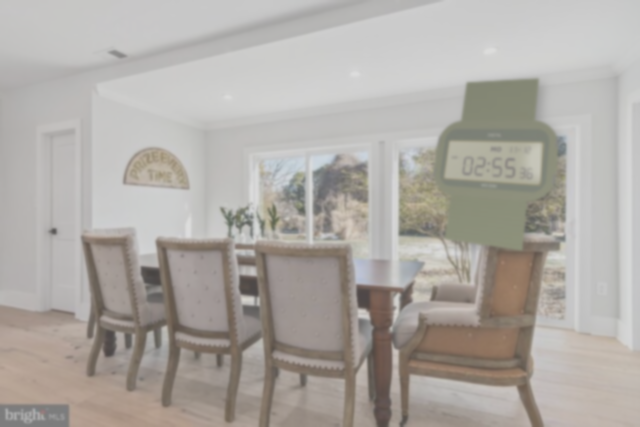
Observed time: 2.55
